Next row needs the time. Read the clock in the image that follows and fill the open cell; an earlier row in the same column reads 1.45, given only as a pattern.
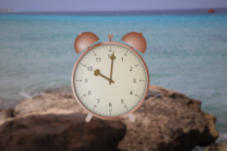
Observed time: 10.01
